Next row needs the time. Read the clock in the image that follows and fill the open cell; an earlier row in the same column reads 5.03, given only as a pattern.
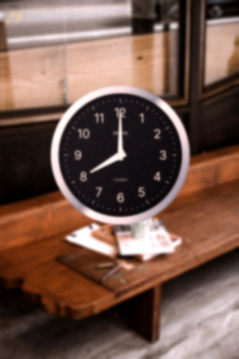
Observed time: 8.00
